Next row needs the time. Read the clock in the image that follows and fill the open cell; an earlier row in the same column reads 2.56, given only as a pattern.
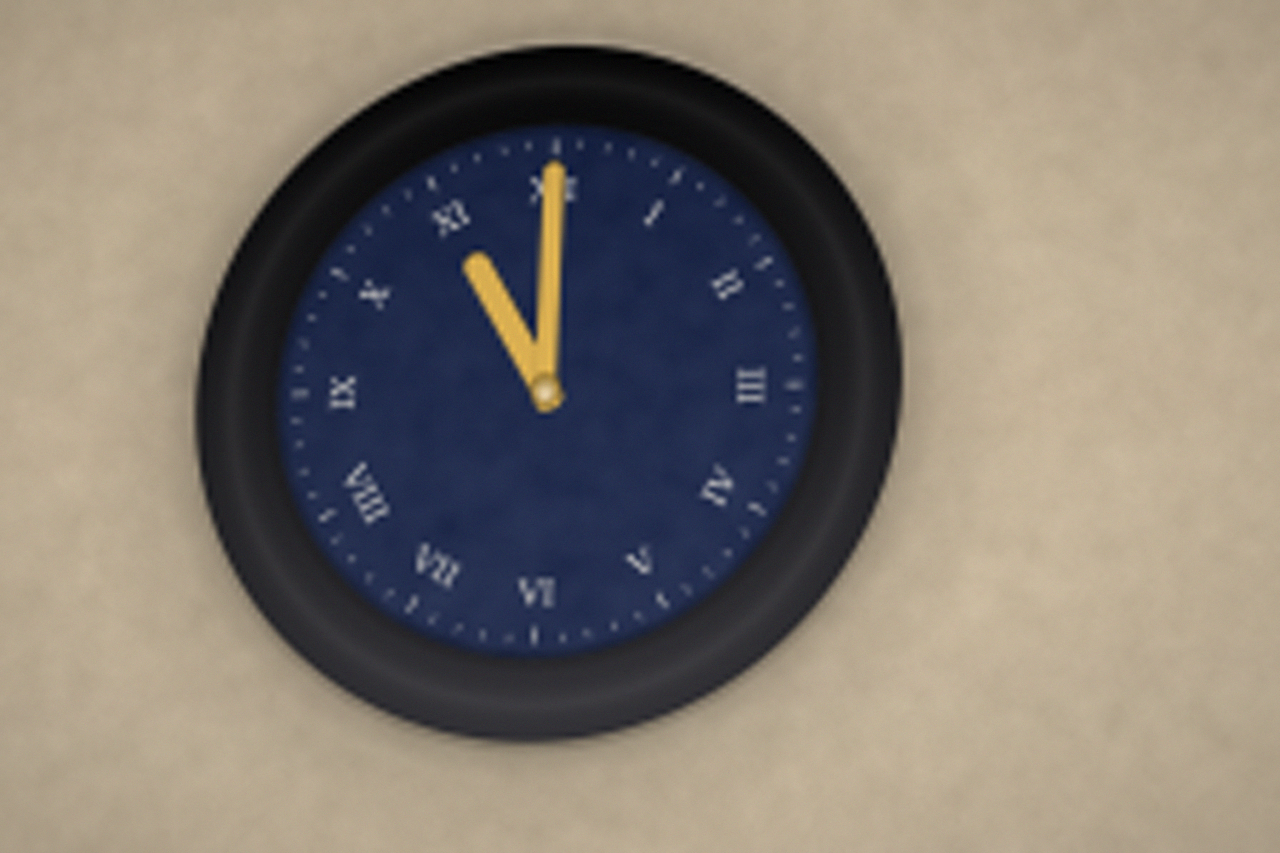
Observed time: 11.00
